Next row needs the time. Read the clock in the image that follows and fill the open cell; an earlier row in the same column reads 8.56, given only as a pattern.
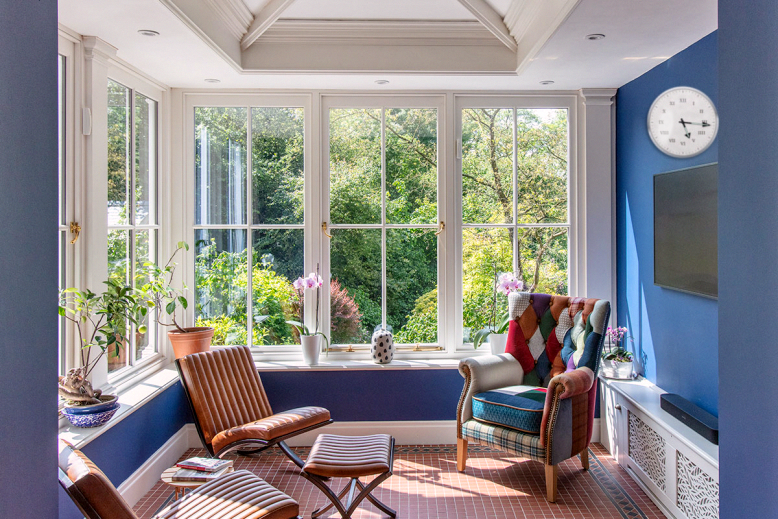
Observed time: 5.16
